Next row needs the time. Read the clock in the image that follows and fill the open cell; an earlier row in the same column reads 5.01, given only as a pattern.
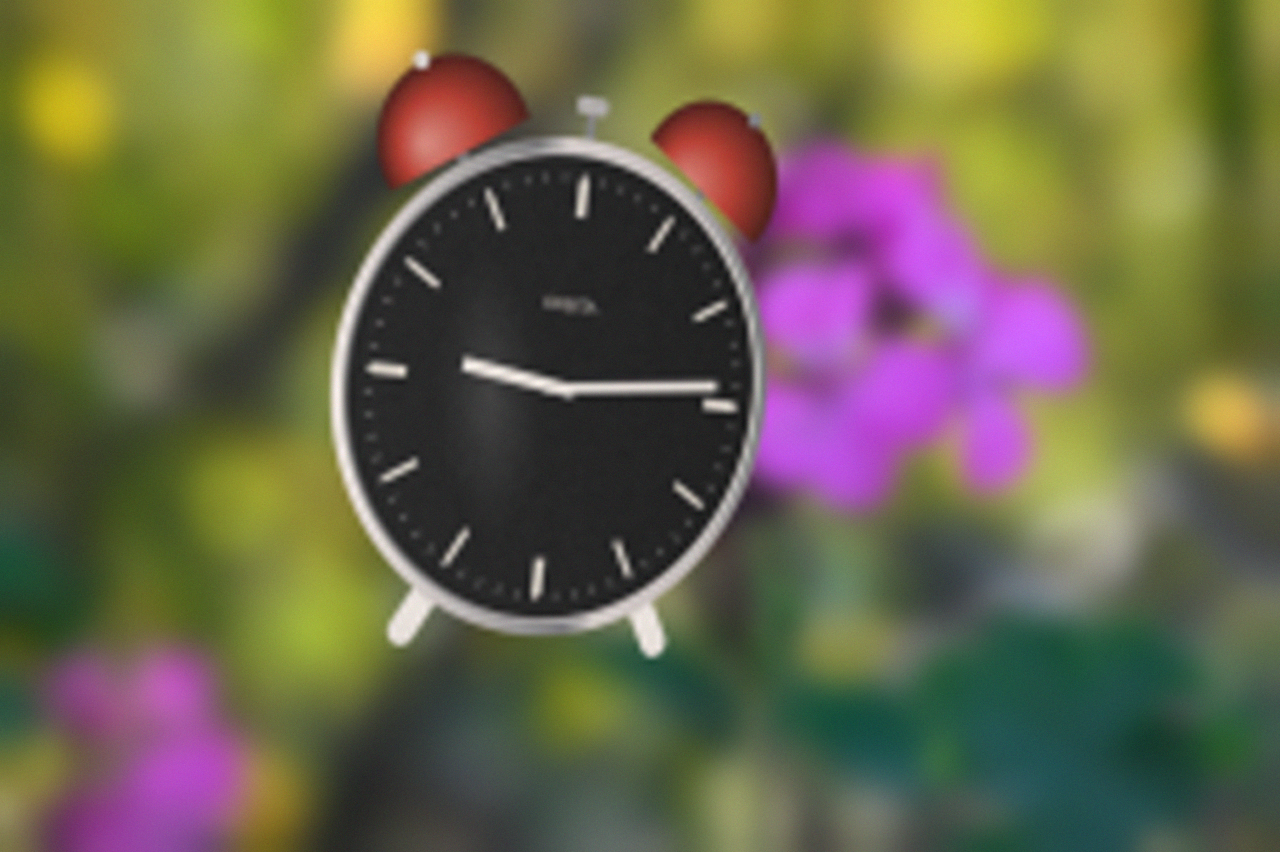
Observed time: 9.14
